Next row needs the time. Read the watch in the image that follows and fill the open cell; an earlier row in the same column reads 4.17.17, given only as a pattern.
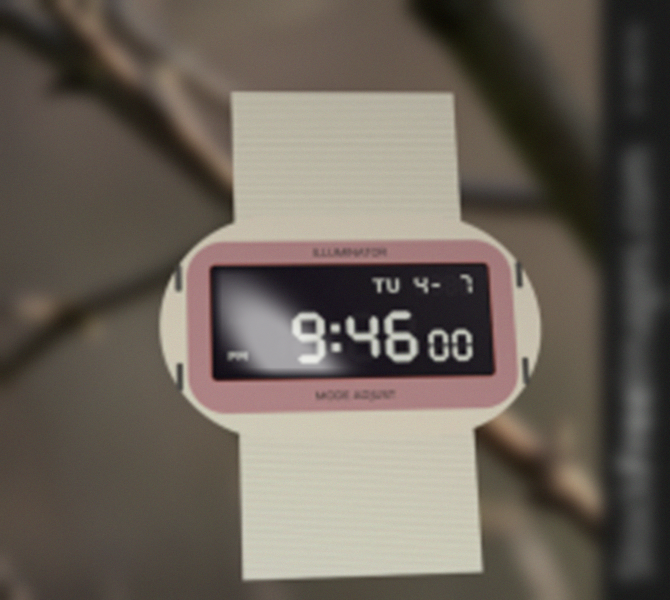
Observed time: 9.46.00
